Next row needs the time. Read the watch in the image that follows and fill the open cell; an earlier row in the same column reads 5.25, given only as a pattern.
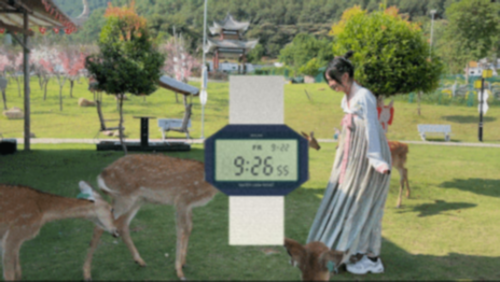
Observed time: 9.26
